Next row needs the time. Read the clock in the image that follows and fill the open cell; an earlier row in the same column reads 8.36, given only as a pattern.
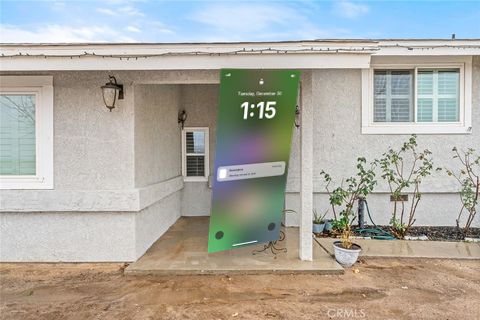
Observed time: 1.15
